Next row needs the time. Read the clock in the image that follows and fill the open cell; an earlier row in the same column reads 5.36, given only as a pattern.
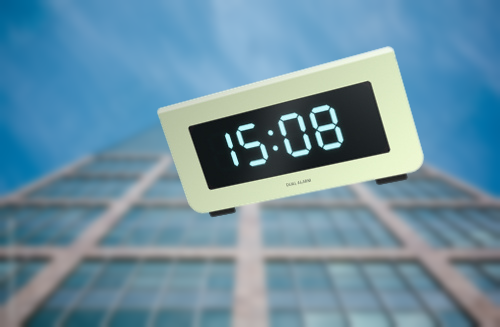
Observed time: 15.08
